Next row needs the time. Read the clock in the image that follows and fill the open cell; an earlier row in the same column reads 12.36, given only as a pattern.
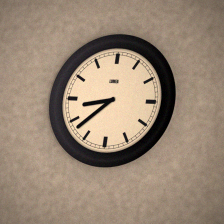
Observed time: 8.38
